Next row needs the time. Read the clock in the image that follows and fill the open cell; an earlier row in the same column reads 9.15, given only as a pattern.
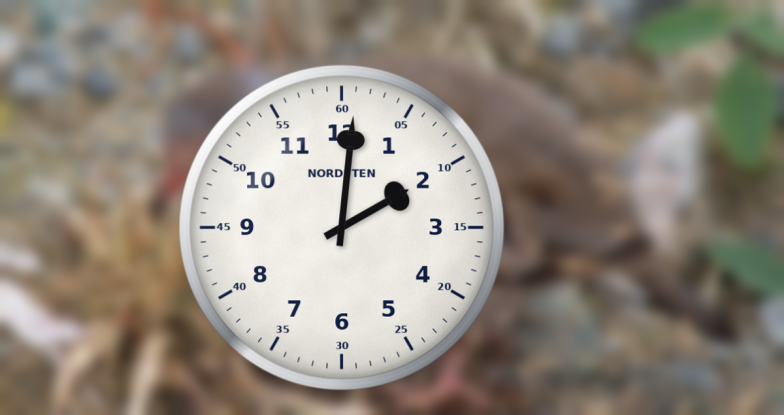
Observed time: 2.01
